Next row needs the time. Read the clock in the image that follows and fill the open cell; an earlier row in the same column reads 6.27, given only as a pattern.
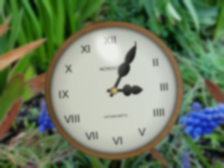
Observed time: 3.05
